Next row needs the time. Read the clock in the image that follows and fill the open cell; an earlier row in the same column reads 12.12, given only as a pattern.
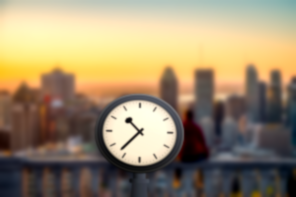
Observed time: 10.37
